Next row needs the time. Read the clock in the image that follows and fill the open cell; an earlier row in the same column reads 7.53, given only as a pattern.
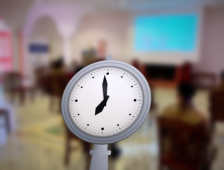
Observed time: 6.59
